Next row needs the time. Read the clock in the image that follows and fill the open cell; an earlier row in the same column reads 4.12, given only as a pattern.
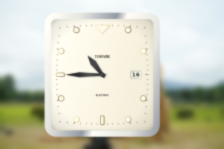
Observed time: 10.45
